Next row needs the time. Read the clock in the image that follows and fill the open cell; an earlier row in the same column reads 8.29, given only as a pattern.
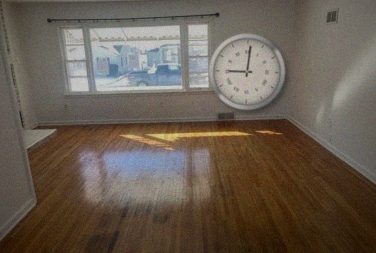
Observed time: 9.01
